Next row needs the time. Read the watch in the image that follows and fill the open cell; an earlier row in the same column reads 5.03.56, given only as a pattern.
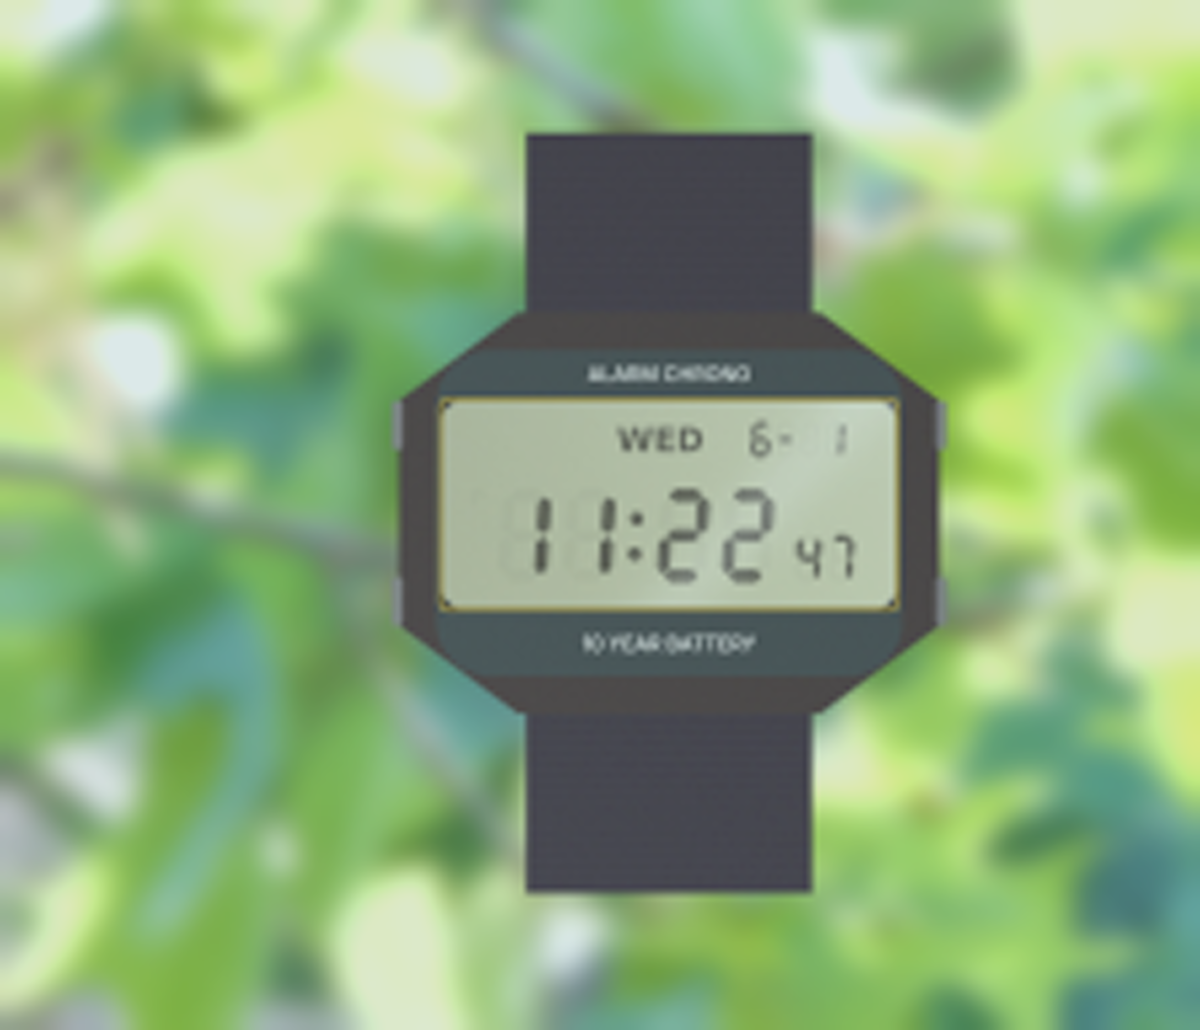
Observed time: 11.22.47
